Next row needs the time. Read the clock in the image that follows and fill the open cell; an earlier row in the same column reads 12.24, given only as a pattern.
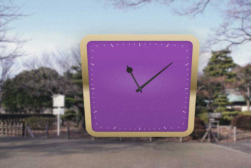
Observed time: 11.08
